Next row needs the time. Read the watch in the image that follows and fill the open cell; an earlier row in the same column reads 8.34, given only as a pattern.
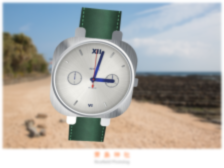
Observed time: 3.02
